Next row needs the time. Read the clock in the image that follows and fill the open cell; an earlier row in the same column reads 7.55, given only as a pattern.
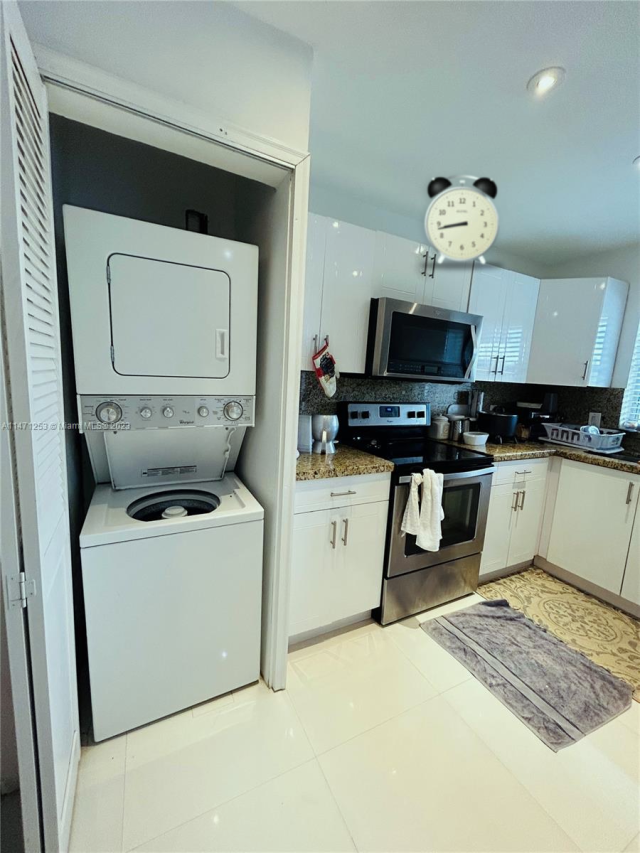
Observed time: 8.43
